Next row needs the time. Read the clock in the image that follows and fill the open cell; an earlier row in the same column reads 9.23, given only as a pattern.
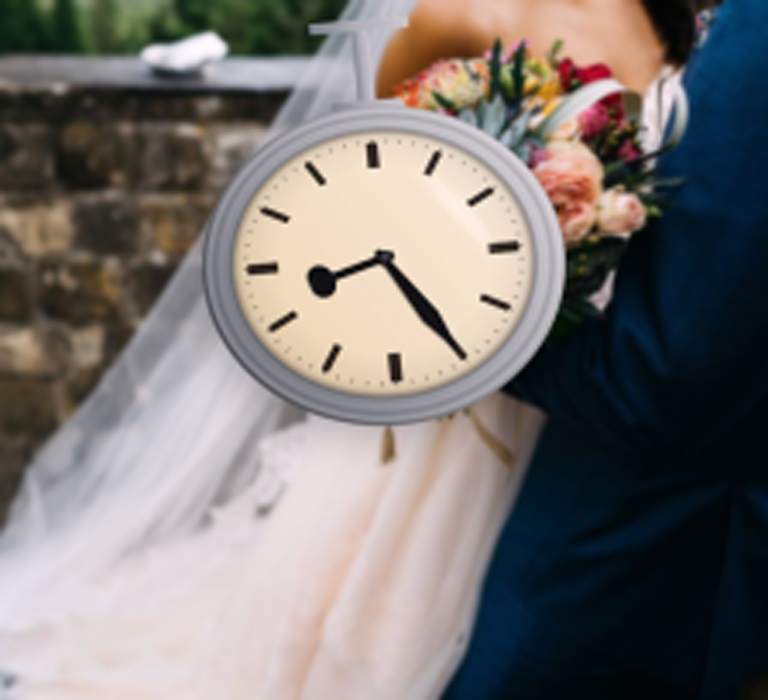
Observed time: 8.25
